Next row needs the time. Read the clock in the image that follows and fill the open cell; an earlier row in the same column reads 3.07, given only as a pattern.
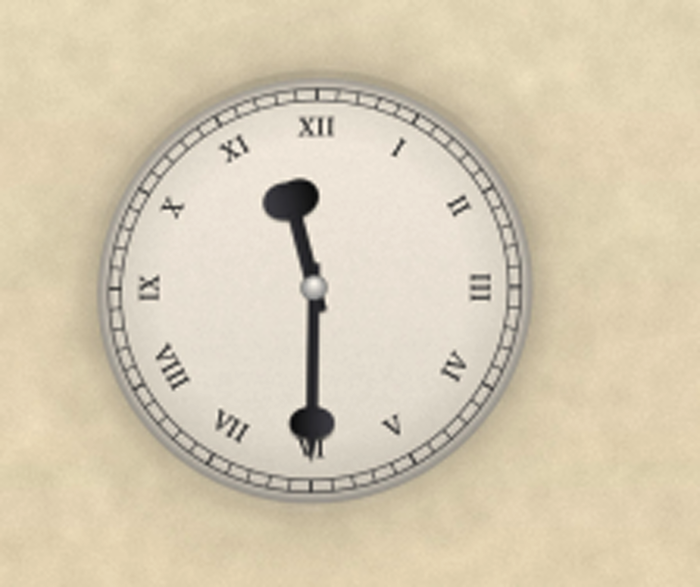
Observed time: 11.30
